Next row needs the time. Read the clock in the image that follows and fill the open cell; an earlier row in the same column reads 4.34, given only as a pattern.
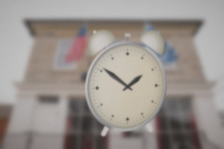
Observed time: 1.51
